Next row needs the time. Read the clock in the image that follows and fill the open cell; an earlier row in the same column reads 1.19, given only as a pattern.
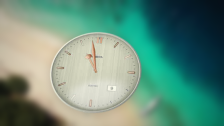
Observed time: 10.58
